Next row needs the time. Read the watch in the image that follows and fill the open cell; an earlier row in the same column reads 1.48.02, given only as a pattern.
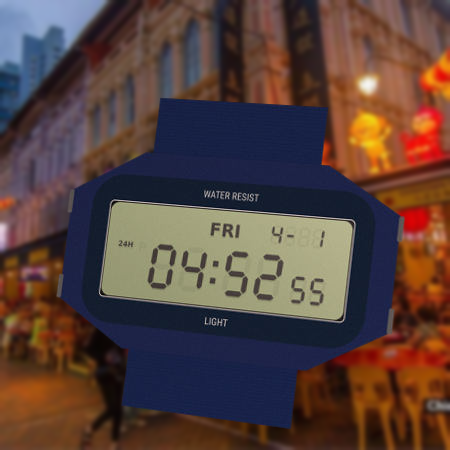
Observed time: 4.52.55
